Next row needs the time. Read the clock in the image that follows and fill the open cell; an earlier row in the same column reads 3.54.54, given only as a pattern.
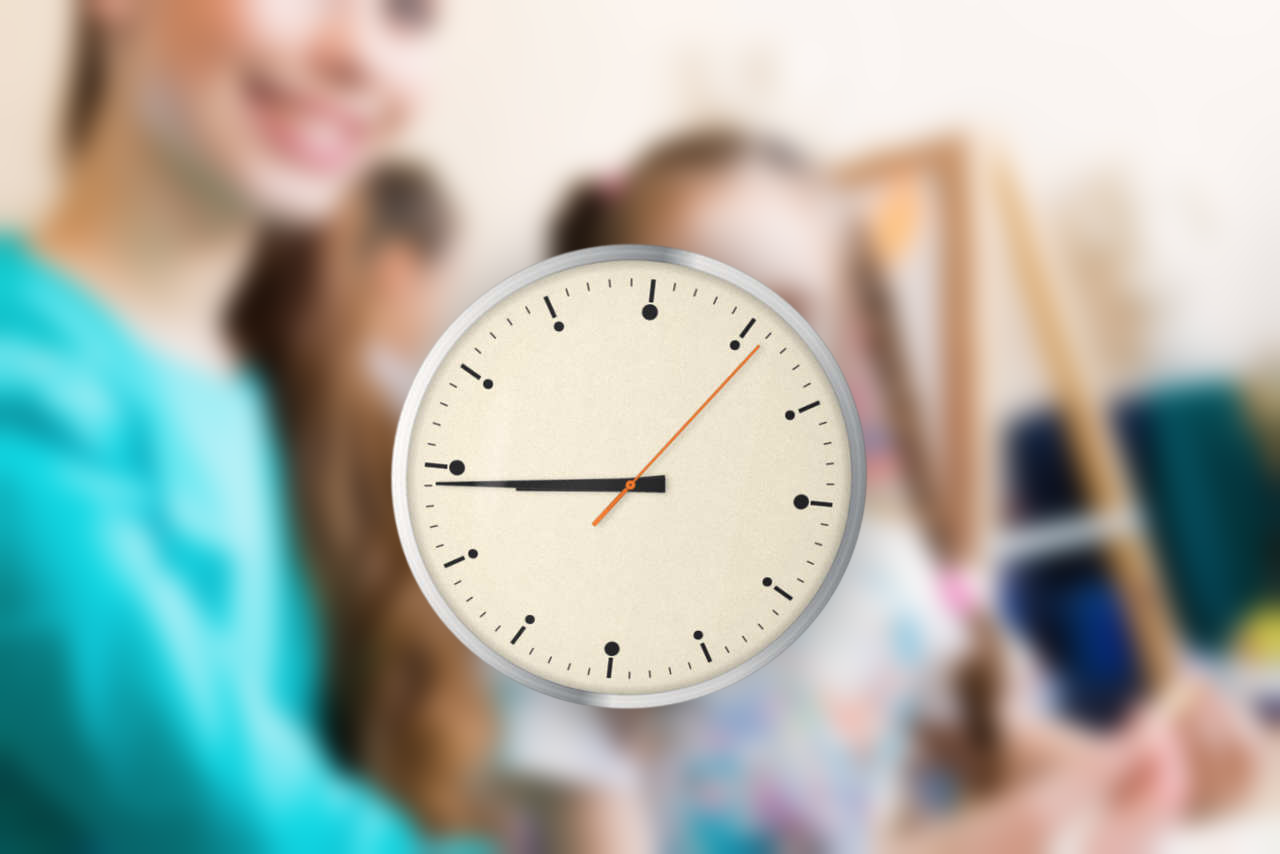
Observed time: 8.44.06
